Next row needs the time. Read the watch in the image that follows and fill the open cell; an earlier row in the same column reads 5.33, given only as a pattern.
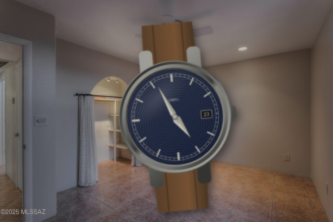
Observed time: 4.56
